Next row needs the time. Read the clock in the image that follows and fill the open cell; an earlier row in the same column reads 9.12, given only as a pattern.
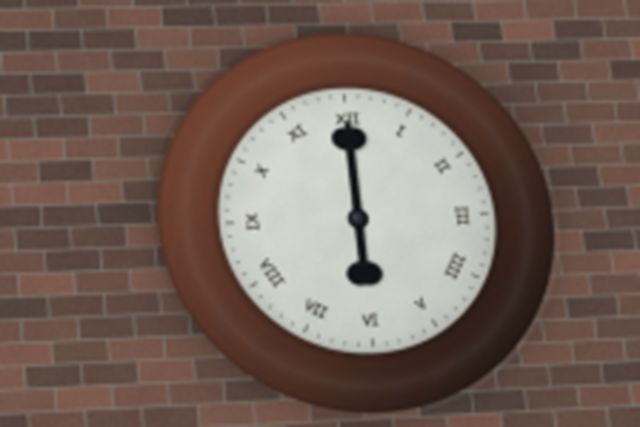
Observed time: 6.00
